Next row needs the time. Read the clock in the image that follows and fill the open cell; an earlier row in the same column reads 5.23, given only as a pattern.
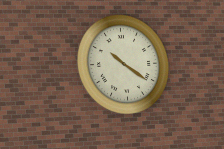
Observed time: 10.21
